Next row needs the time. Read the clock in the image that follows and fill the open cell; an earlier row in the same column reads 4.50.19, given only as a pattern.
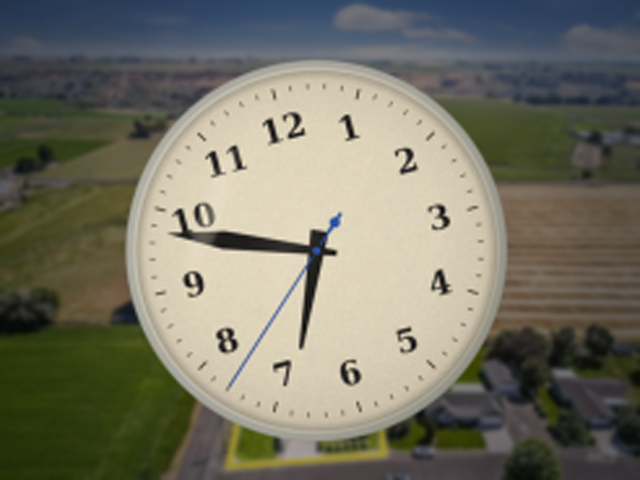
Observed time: 6.48.38
